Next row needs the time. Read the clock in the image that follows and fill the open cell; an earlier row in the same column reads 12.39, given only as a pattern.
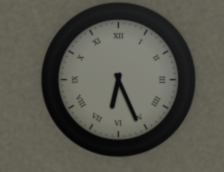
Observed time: 6.26
